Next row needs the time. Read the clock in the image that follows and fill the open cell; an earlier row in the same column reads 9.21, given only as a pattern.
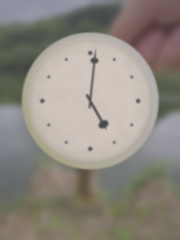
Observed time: 5.01
